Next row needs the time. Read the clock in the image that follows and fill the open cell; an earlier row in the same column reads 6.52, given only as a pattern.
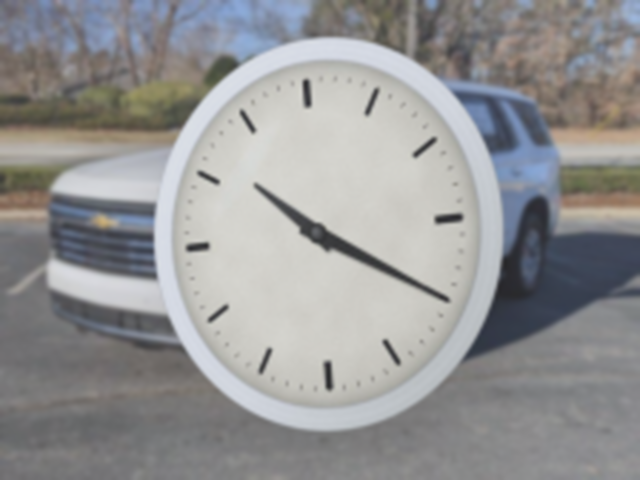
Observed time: 10.20
